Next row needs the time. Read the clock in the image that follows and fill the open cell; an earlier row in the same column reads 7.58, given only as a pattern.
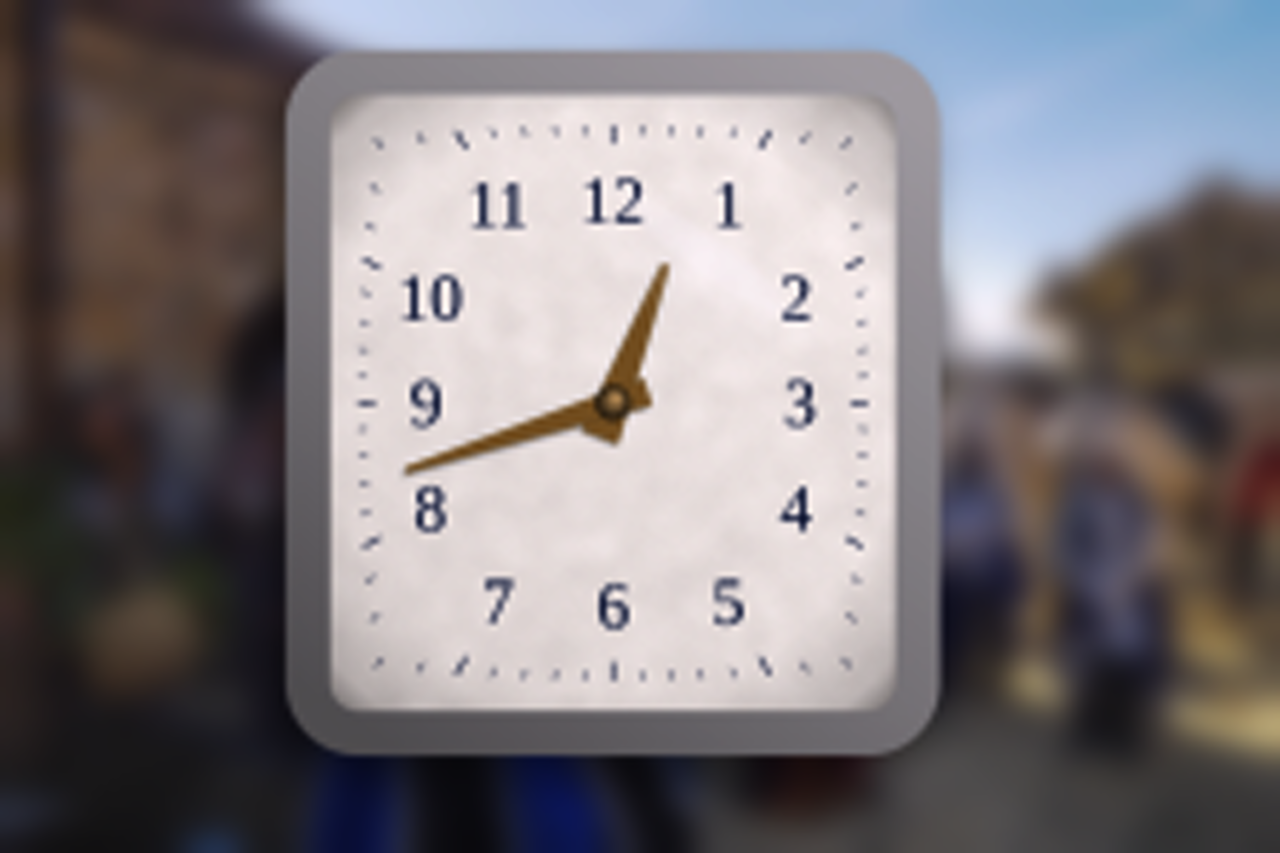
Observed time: 12.42
